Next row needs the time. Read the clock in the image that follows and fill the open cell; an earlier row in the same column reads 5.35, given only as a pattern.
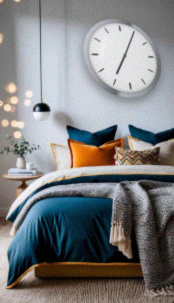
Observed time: 7.05
